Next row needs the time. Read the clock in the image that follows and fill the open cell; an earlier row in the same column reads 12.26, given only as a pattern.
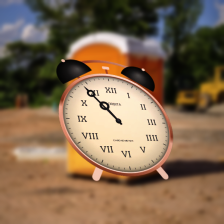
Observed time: 10.54
